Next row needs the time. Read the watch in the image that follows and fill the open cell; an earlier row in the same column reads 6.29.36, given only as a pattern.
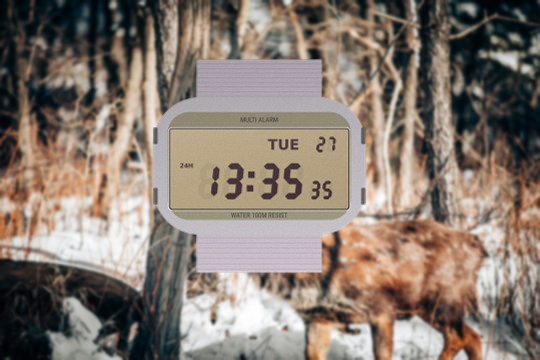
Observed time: 13.35.35
